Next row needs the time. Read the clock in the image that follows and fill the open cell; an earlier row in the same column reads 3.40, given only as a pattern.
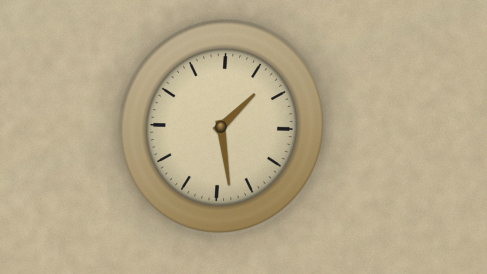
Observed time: 1.28
